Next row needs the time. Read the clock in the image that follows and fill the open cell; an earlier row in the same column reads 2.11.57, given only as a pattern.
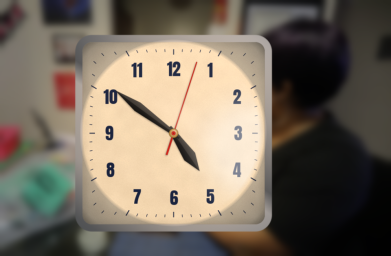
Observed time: 4.51.03
